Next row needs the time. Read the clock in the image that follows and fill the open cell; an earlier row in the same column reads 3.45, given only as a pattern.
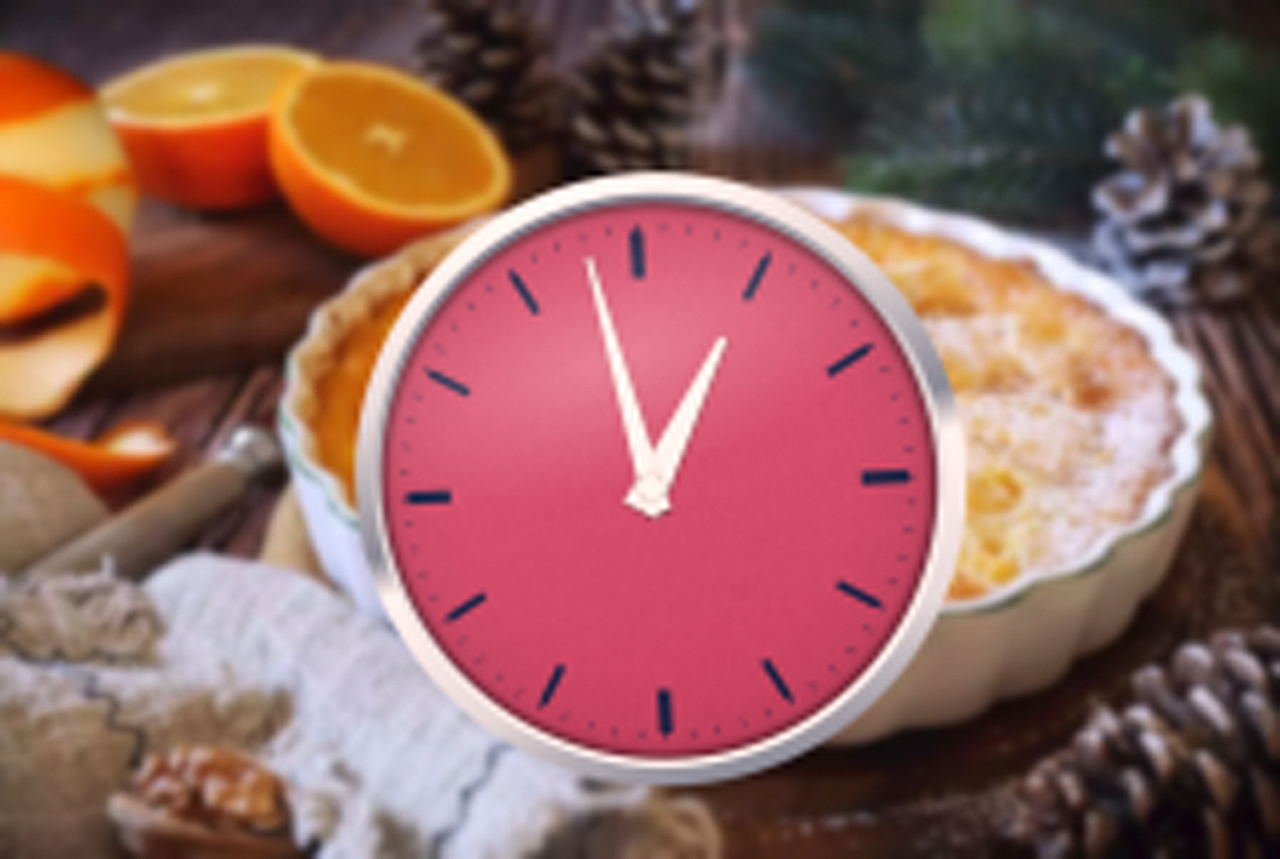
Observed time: 12.58
